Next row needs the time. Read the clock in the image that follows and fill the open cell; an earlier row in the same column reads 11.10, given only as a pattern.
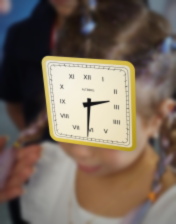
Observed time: 2.31
